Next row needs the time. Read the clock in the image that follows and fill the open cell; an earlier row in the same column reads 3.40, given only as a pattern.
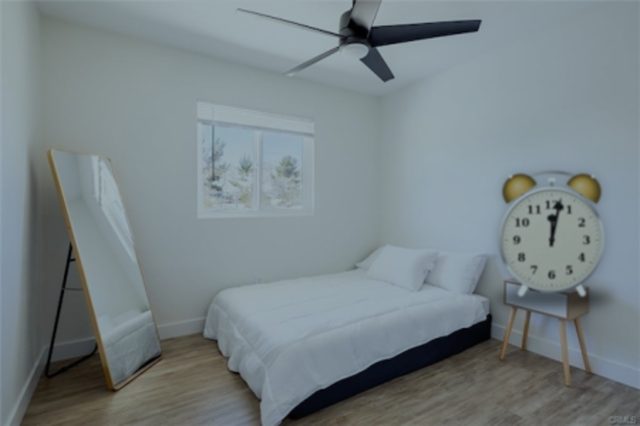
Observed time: 12.02
